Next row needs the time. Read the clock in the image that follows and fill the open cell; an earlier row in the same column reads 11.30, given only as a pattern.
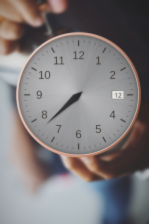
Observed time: 7.38
